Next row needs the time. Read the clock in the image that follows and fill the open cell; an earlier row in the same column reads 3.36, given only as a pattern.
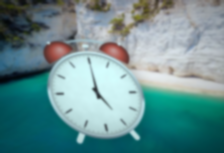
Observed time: 5.00
